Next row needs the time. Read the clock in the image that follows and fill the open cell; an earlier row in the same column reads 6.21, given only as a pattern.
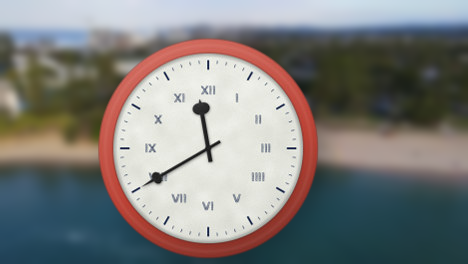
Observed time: 11.40
